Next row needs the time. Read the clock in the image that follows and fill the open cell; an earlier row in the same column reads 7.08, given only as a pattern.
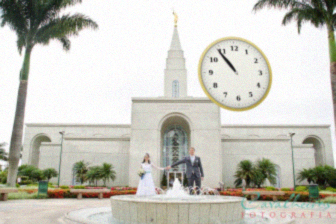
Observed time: 10.54
